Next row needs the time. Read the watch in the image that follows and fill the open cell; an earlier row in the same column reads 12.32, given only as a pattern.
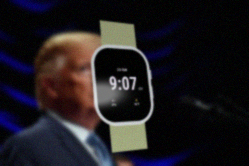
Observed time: 9.07
